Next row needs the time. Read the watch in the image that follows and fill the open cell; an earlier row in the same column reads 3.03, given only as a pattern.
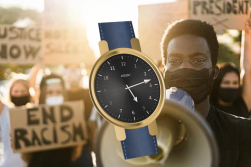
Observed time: 5.13
